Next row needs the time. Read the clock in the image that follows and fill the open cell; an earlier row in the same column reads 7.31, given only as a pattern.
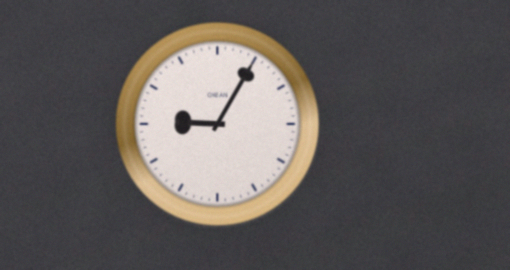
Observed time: 9.05
